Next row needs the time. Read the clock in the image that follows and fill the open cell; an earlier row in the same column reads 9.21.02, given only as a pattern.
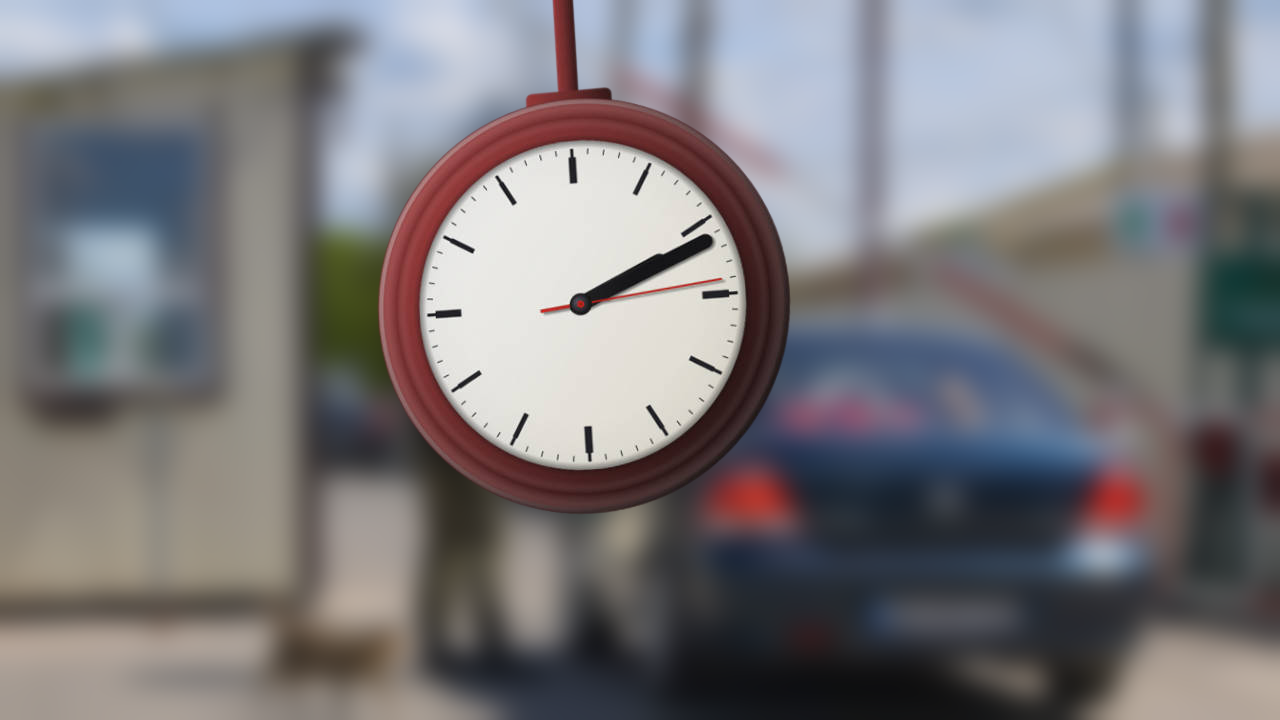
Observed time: 2.11.14
